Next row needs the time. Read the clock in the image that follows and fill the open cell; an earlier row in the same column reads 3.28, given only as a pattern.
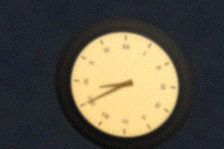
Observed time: 8.40
